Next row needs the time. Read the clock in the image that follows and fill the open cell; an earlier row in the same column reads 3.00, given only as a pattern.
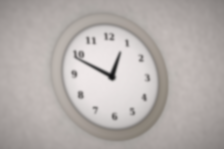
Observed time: 12.49
